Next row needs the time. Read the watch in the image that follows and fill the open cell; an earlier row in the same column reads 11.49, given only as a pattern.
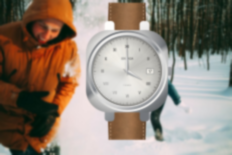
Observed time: 4.00
